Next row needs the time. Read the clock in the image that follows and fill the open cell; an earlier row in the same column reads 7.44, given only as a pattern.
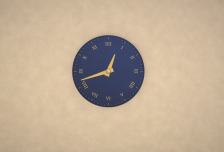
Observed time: 12.42
